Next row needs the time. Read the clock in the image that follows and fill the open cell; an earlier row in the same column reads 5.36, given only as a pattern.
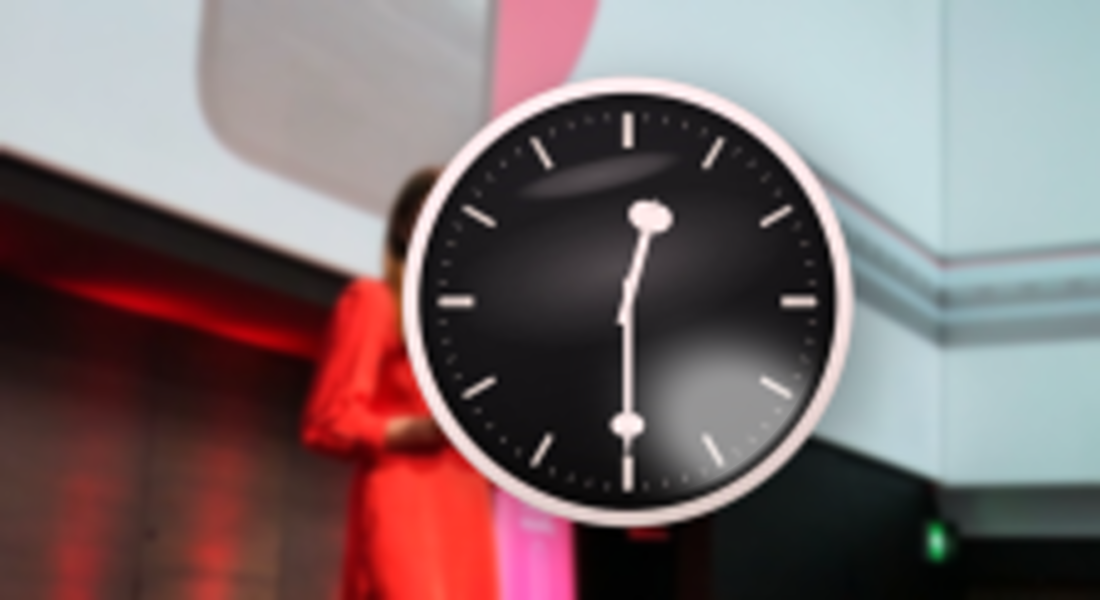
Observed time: 12.30
